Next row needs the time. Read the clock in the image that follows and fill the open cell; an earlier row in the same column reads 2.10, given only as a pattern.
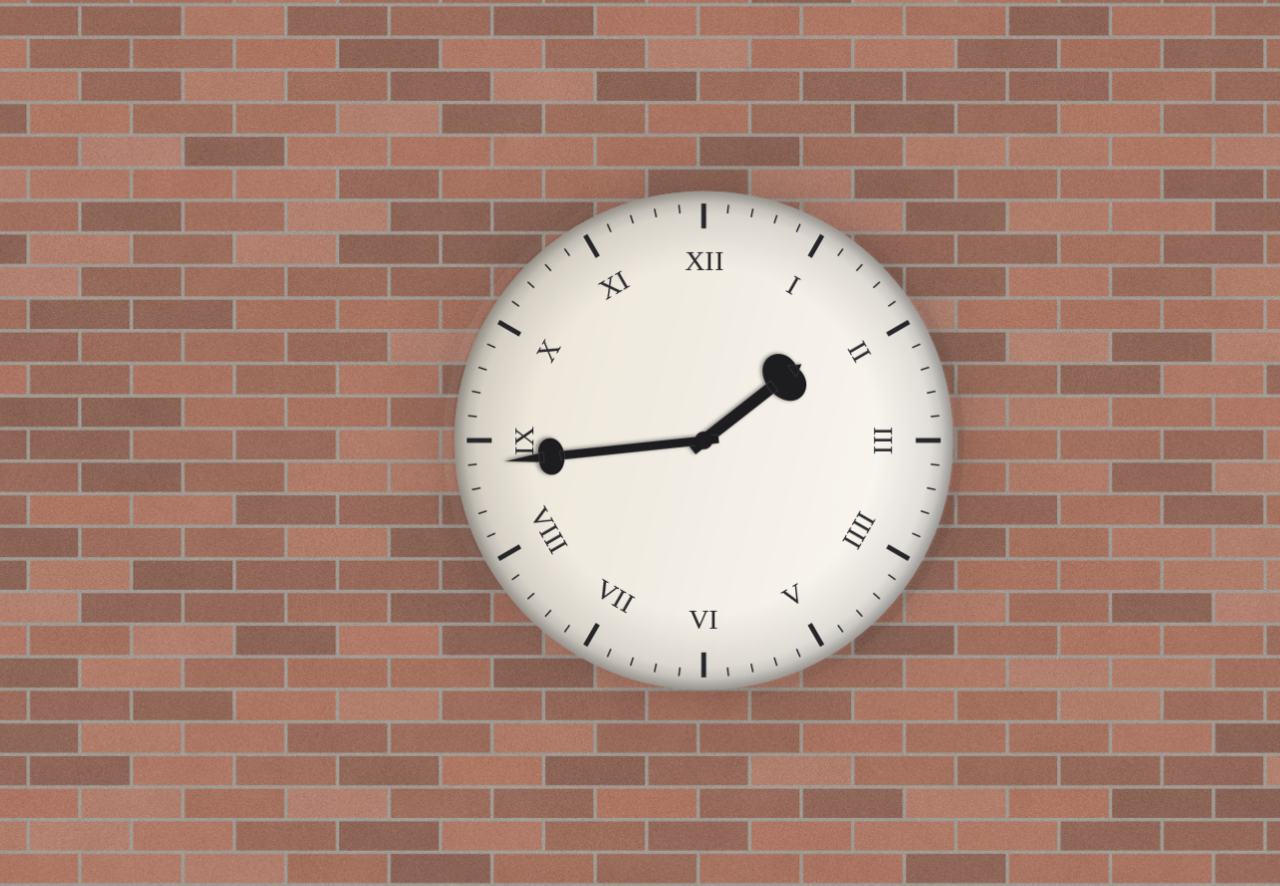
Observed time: 1.44
